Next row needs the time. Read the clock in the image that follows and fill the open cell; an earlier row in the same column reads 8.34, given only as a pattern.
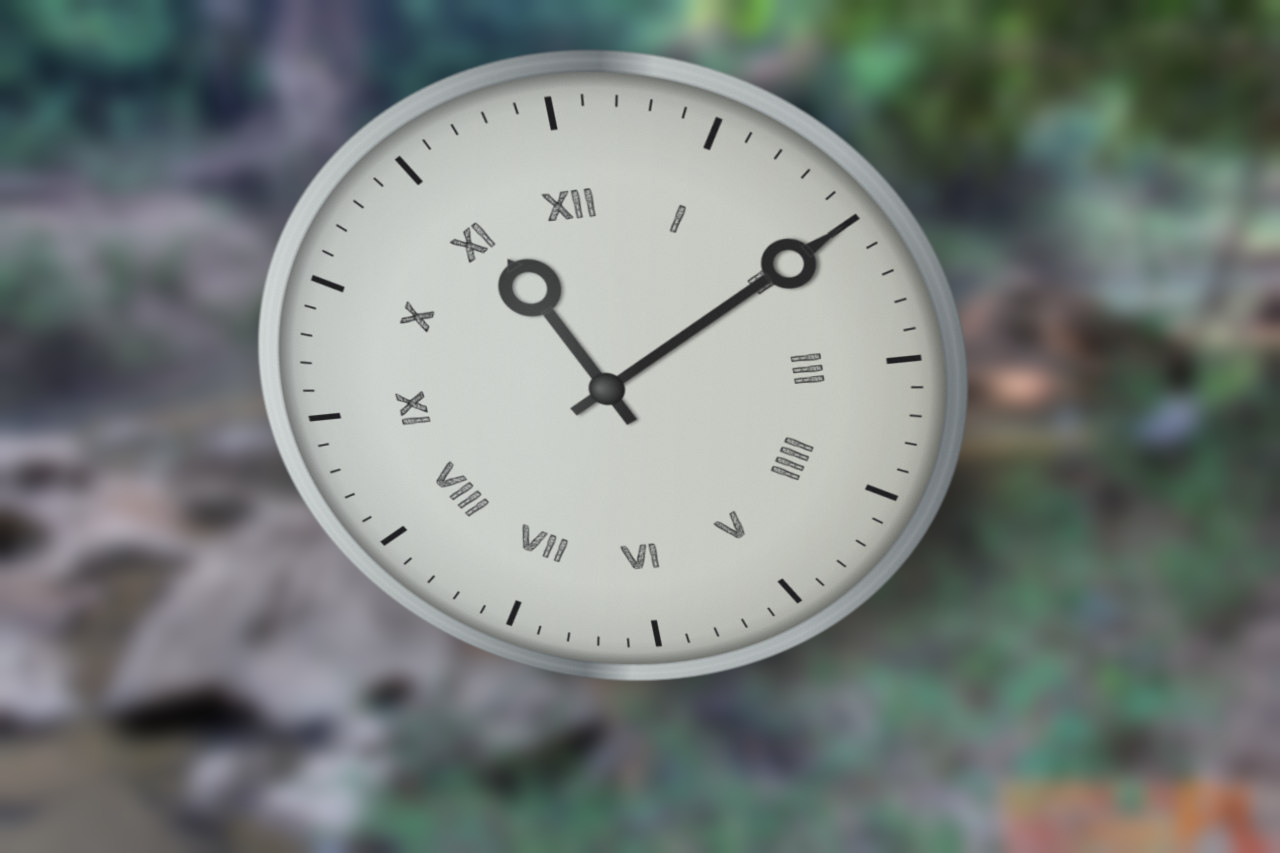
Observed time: 11.10
